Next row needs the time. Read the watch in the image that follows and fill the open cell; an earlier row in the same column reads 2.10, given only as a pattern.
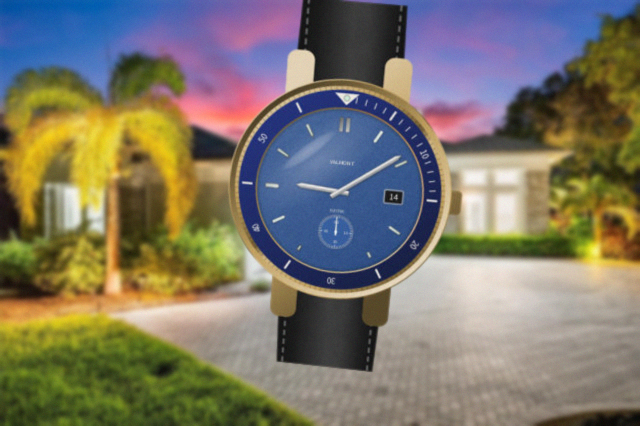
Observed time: 9.09
